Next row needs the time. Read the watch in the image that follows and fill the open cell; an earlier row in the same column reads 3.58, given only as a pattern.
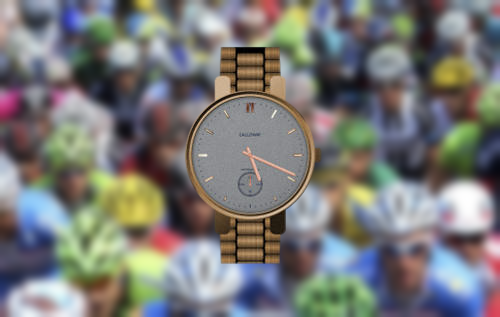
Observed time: 5.19
